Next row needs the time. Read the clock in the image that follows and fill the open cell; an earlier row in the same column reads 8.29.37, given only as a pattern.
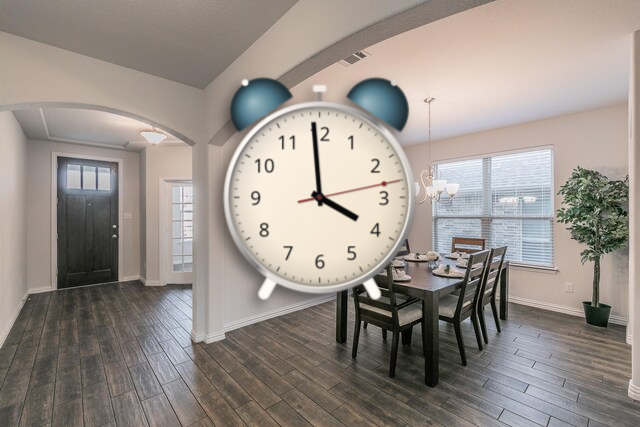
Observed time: 3.59.13
